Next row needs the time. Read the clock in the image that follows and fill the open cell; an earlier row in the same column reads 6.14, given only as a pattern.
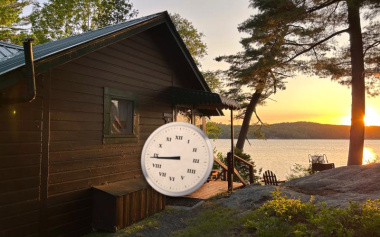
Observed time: 8.44
